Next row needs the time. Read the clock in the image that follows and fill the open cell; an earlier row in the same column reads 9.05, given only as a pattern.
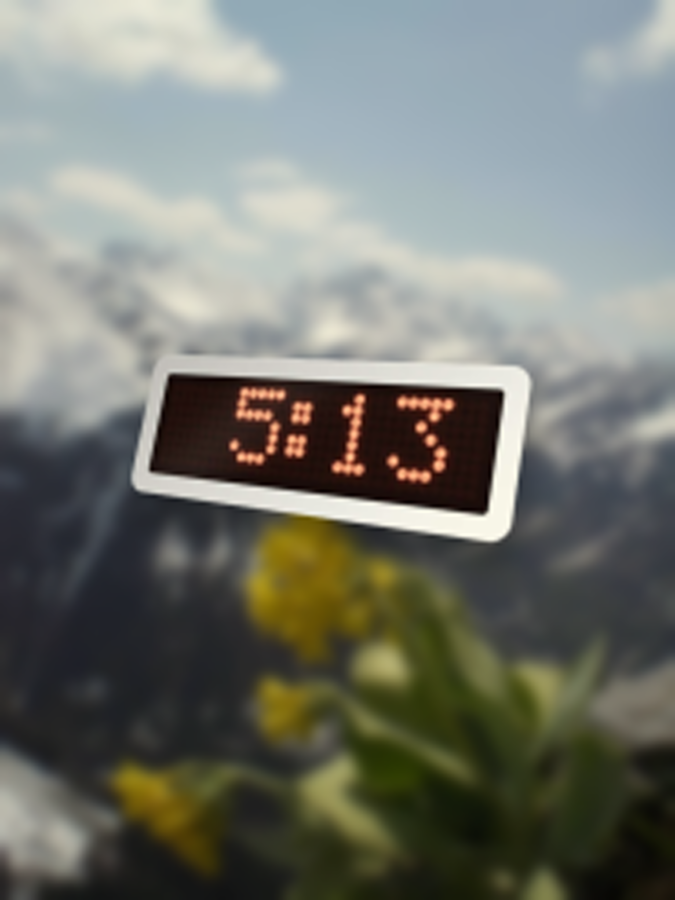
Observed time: 5.13
